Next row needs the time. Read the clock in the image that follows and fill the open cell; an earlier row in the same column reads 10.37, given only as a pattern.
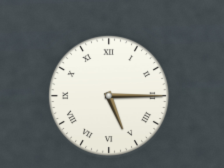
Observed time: 5.15
